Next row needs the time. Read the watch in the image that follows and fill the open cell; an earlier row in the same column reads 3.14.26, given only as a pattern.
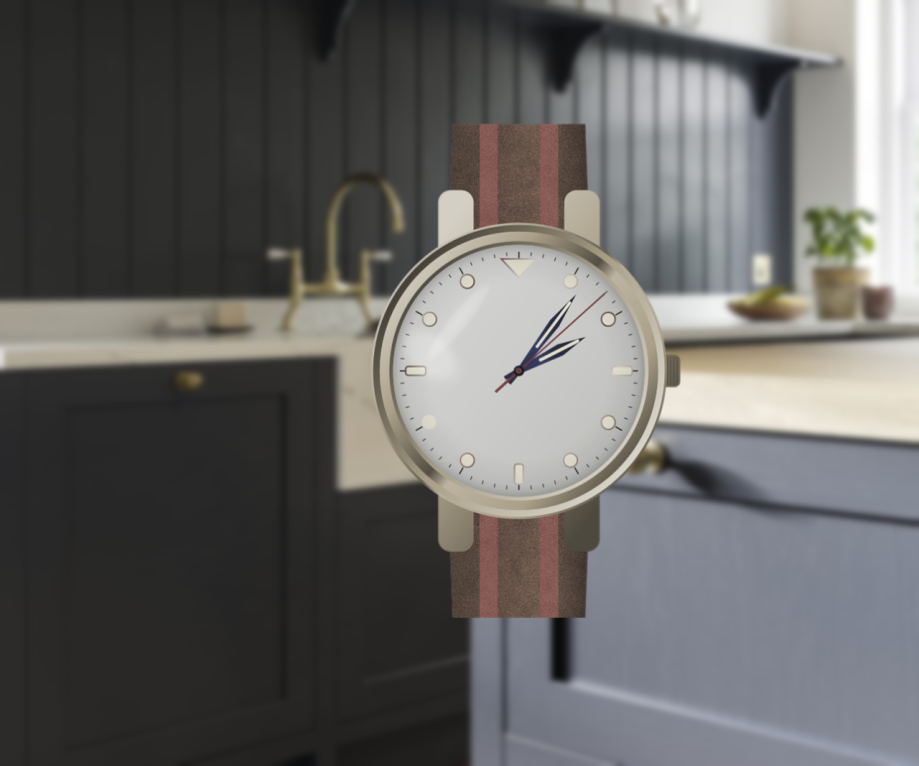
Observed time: 2.06.08
